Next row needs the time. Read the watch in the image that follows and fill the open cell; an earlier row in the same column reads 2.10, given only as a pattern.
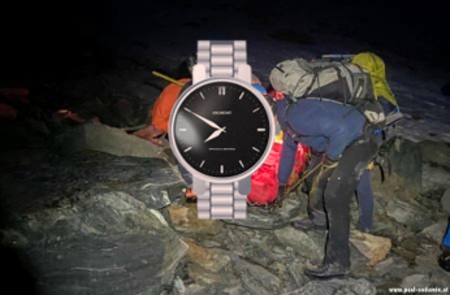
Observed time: 7.50
